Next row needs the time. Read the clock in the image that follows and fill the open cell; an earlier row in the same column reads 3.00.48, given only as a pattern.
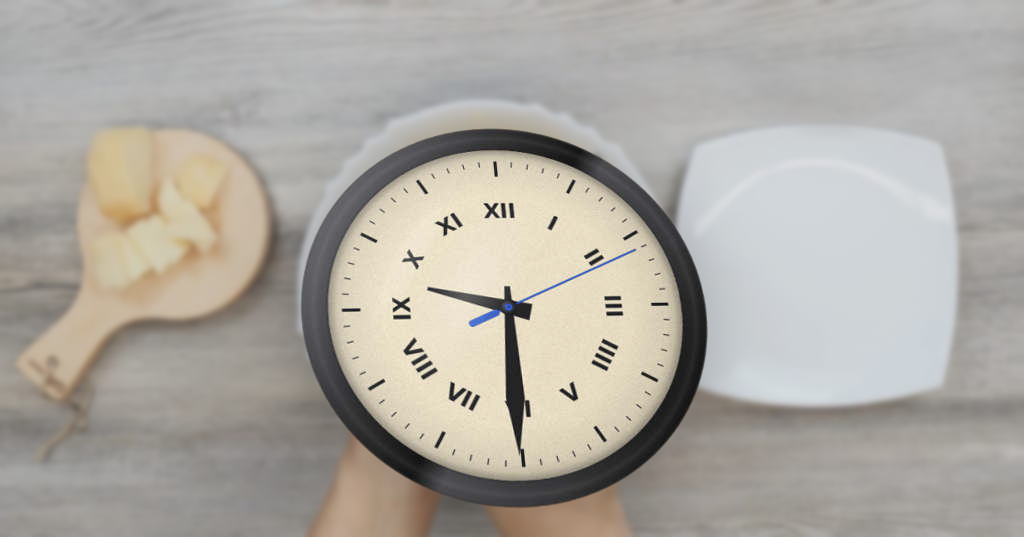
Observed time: 9.30.11
